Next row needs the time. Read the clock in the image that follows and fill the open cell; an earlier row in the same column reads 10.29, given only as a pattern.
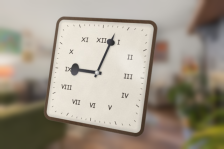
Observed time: 9.03
